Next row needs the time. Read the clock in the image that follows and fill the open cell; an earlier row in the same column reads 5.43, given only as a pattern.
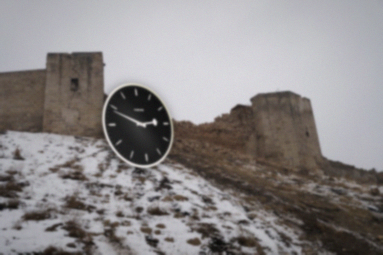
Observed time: 2.49
